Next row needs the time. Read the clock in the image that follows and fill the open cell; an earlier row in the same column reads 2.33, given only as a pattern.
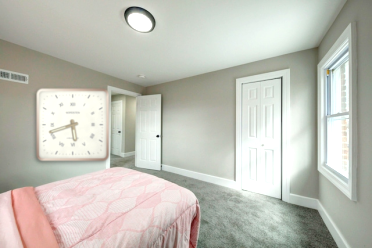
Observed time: 5.42
